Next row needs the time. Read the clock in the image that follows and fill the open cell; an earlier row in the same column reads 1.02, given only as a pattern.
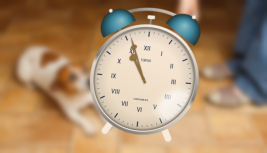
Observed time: 10.56
